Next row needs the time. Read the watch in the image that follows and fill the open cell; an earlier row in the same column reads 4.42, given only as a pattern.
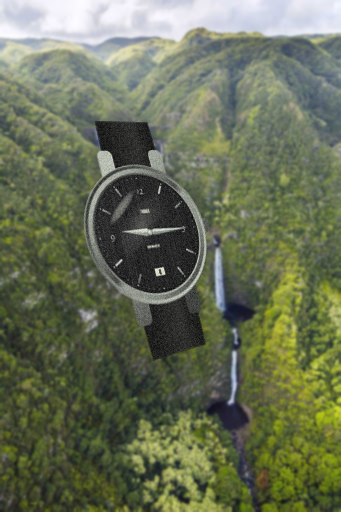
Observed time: 9.15
